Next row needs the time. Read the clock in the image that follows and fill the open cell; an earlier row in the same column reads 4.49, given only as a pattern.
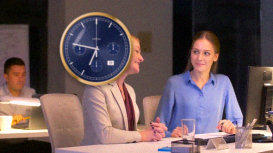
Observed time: 6.47
